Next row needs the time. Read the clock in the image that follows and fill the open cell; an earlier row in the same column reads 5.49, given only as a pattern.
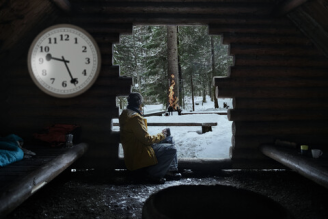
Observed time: 9.26
